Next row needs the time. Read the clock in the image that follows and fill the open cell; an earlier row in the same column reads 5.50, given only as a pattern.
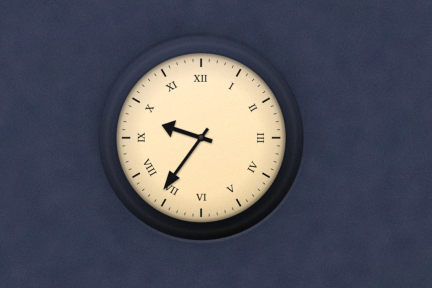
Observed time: 9.36
